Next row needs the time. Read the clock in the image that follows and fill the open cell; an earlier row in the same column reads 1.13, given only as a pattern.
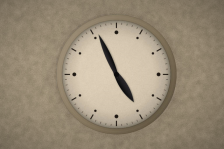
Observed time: 4.56
